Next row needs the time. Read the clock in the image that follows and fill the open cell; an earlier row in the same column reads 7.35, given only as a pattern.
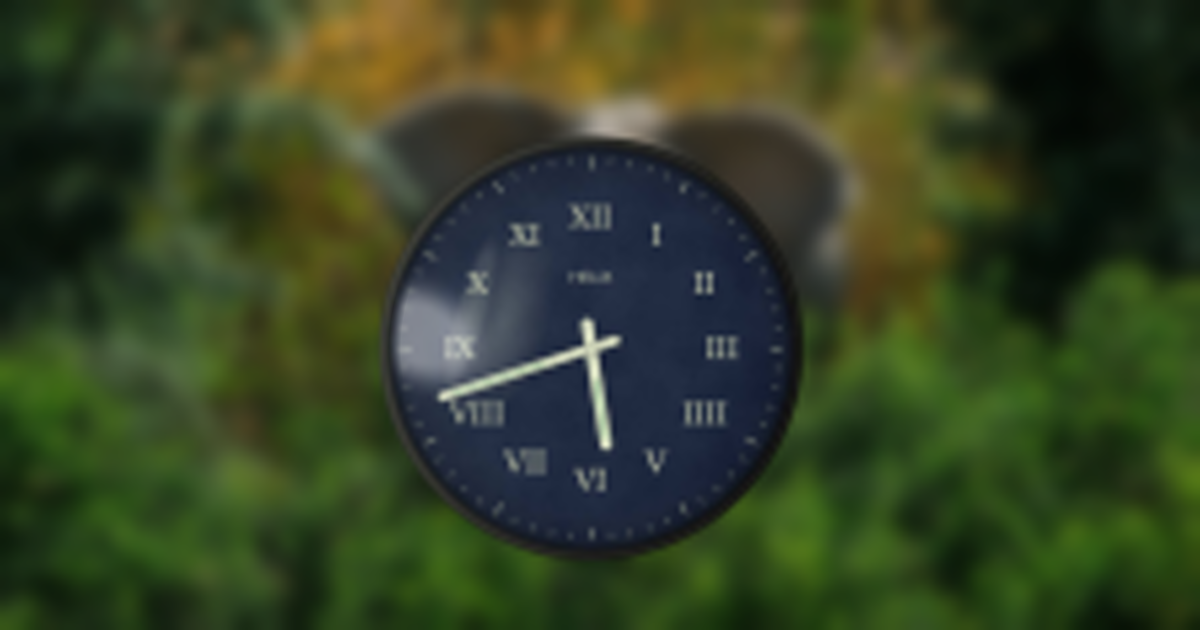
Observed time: 5.42
